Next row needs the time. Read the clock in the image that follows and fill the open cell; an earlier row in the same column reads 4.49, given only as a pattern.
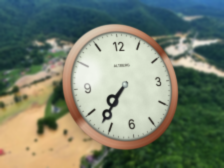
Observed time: 7.37
